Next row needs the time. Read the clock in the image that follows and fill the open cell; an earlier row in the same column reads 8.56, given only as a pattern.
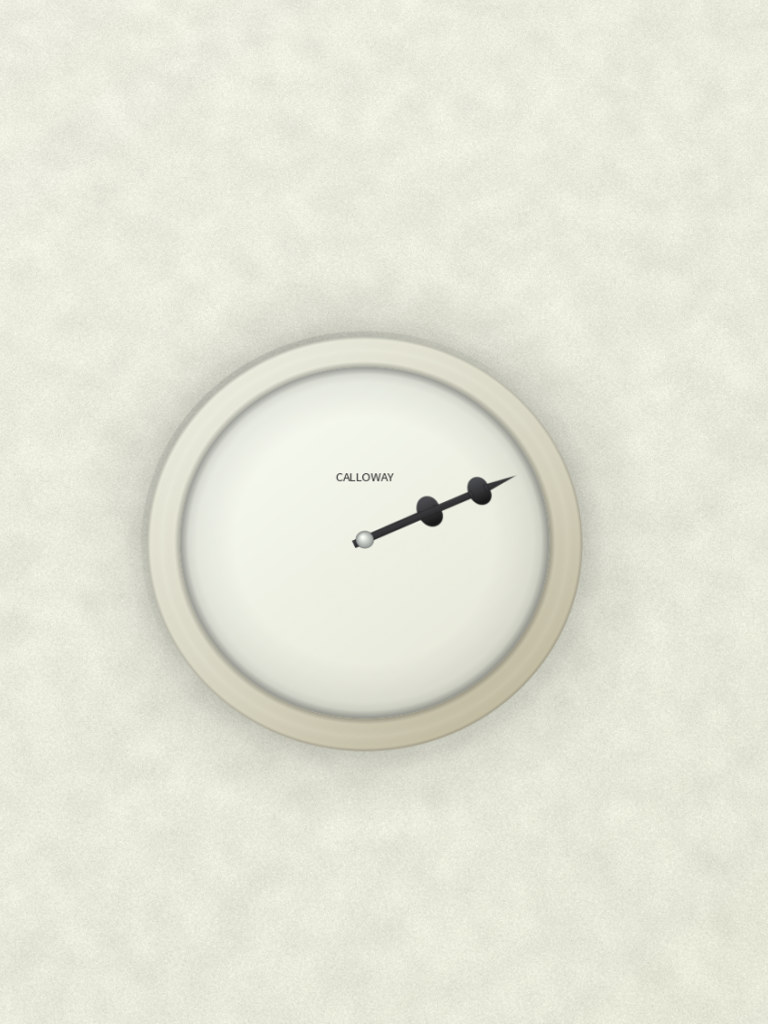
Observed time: 2.11
